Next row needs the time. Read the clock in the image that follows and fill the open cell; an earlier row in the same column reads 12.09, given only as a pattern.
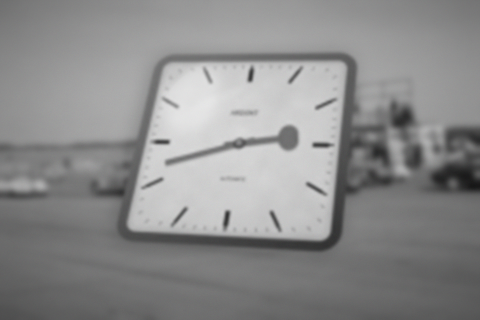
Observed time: 2.42
